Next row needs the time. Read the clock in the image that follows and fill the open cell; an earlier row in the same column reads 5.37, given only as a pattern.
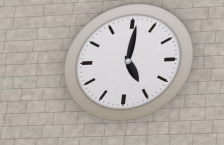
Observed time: 5.01
